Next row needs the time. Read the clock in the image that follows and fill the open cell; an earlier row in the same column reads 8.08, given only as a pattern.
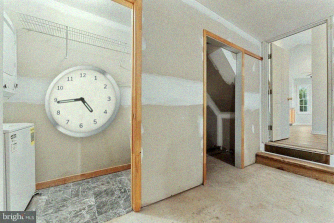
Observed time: 4.44
